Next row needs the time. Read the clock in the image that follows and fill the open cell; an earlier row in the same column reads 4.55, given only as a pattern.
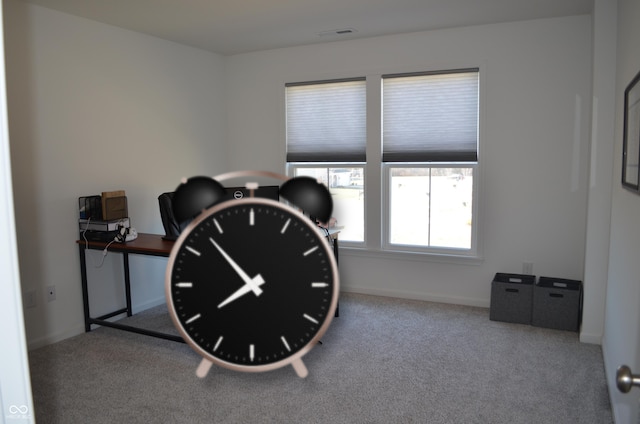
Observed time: 7.53
